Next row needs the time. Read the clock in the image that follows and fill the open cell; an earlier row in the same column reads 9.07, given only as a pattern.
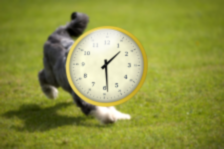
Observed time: 1.29
